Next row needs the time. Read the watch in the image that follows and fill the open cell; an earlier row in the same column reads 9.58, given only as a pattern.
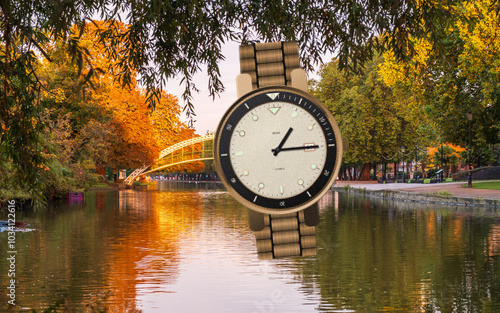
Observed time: 1.15
